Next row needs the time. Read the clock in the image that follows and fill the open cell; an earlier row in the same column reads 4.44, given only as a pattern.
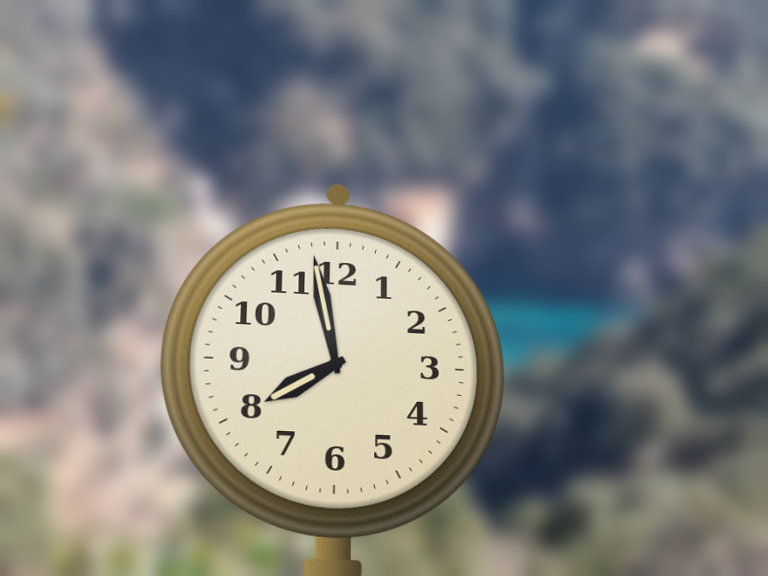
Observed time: 7.58
